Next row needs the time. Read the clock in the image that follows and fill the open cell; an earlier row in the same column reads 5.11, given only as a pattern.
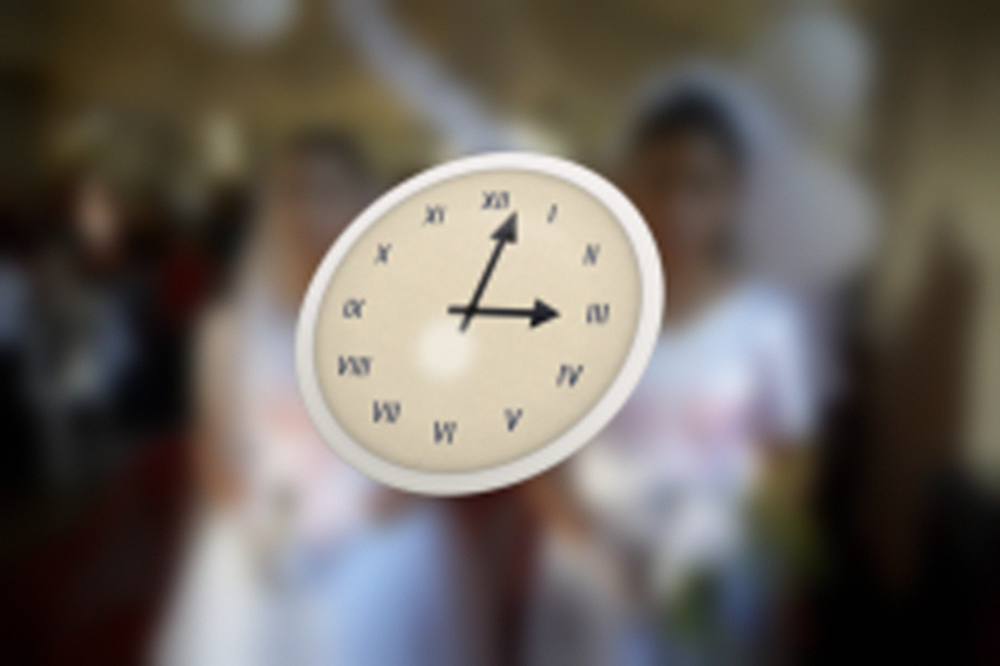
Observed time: 3.02
